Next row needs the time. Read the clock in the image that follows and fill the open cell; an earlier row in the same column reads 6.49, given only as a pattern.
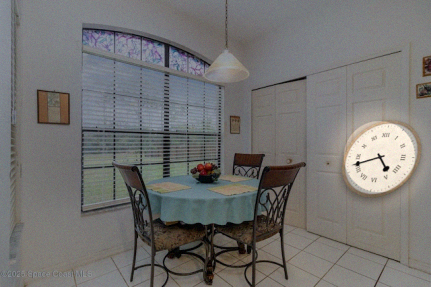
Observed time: 4.42
